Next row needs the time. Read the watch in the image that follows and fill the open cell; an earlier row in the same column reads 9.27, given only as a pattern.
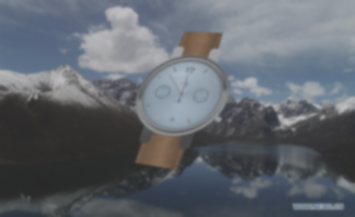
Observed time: 11.53
